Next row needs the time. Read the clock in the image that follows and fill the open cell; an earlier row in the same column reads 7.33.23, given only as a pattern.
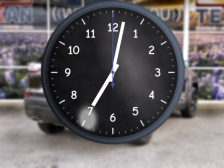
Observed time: 7.02.00
